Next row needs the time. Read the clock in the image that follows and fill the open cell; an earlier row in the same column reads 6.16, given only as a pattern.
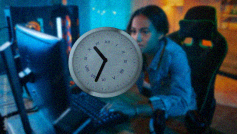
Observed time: 10.33
